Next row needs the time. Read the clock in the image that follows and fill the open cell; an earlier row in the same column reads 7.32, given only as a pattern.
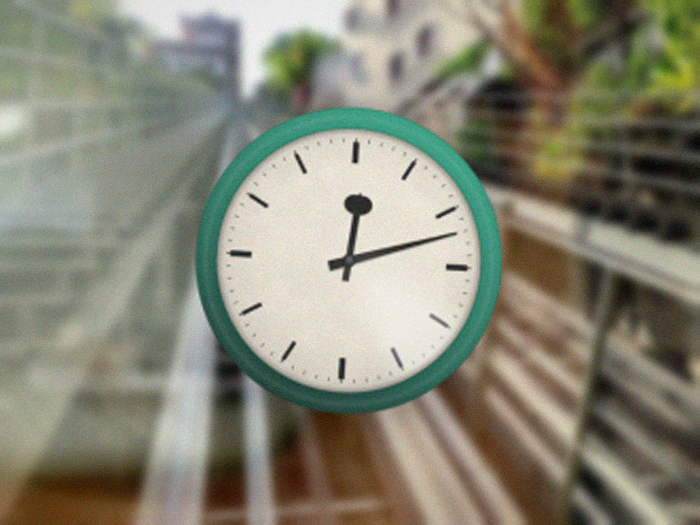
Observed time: 12.12
